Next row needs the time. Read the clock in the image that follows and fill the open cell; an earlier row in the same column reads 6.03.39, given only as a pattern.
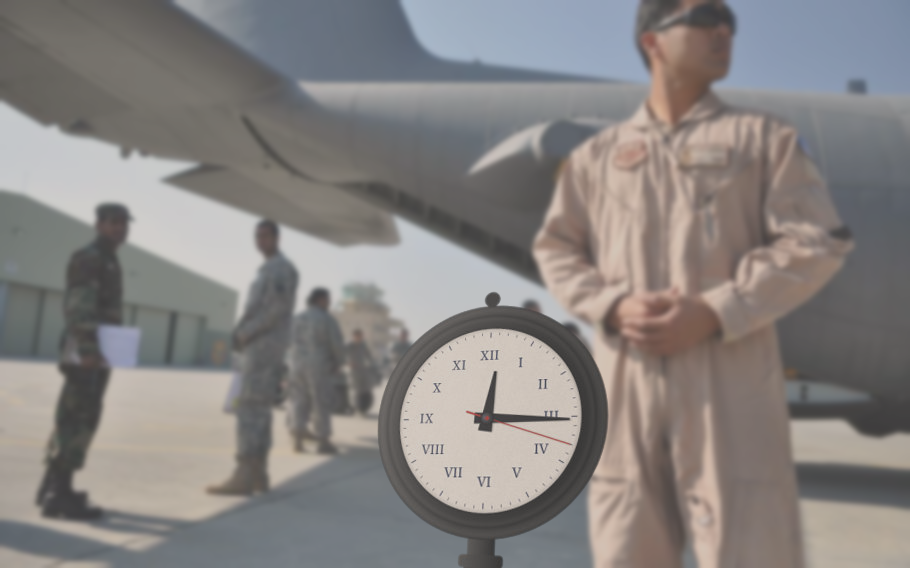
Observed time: 12.15.18
